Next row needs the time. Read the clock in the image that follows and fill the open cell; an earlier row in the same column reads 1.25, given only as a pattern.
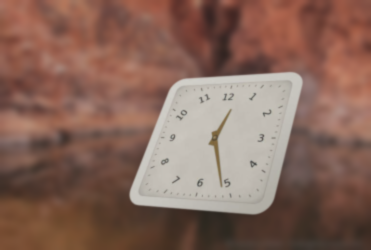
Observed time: 12.26
